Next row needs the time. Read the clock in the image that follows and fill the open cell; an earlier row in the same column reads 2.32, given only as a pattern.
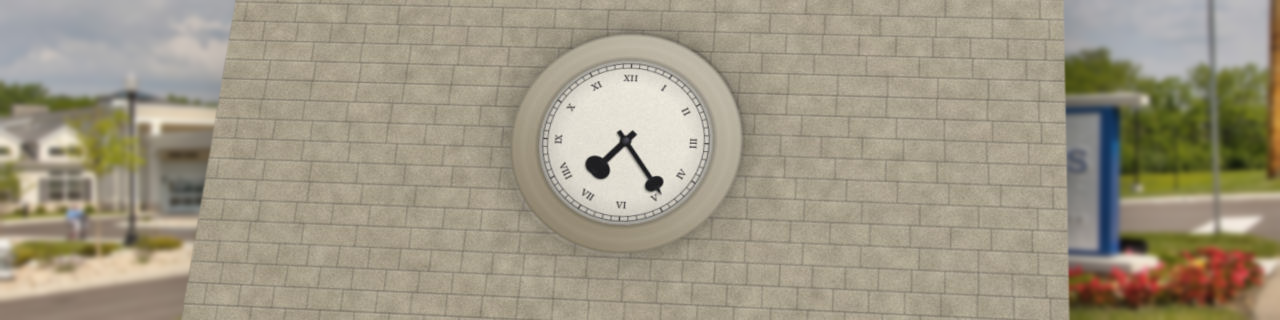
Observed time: 7.24
